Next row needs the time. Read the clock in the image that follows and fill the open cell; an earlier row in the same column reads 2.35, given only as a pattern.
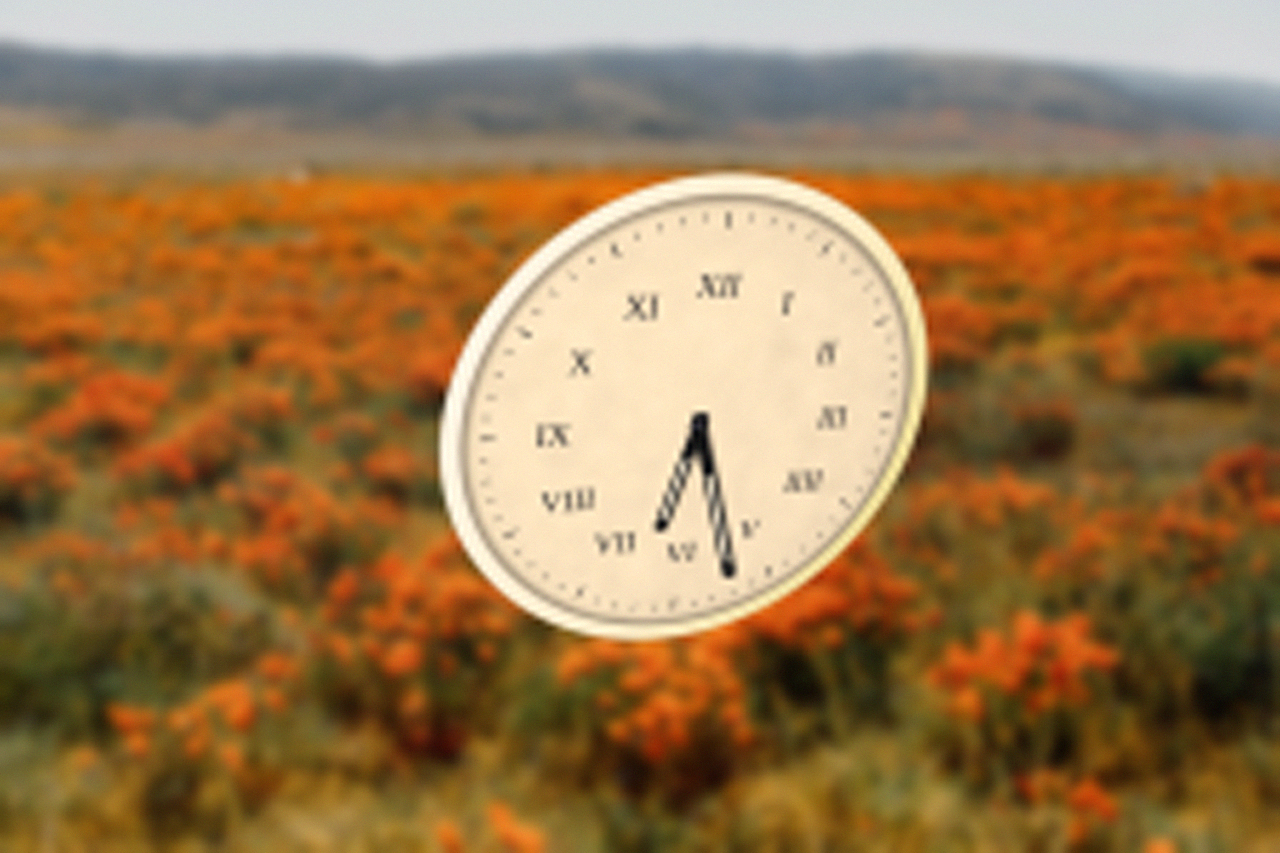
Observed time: 6.27
